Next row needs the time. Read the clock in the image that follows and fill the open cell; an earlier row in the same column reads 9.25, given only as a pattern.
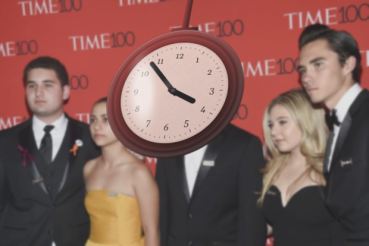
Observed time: 3.53
